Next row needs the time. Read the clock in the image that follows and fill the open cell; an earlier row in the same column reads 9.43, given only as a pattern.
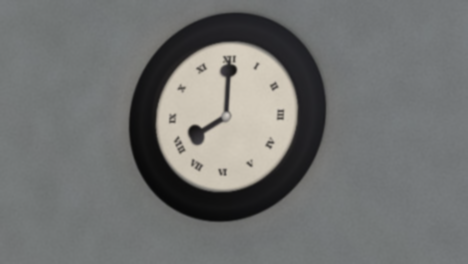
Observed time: 8.00
